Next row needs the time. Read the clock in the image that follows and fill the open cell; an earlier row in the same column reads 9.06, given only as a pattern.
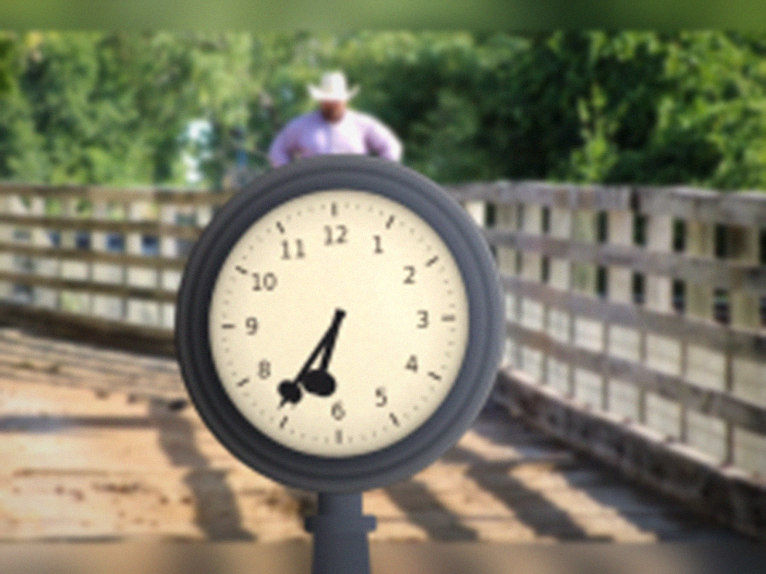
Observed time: 6.36
